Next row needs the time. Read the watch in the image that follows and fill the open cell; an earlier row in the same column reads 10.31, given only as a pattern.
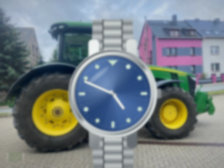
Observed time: 4.49
